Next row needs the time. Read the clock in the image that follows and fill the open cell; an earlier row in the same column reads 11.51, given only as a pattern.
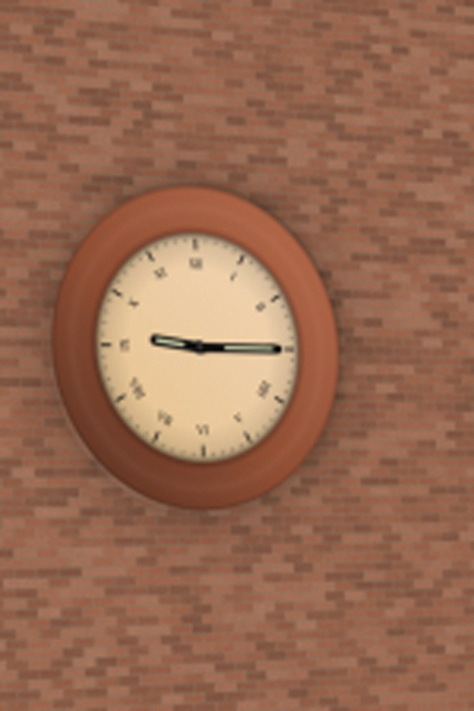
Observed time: 9.15
